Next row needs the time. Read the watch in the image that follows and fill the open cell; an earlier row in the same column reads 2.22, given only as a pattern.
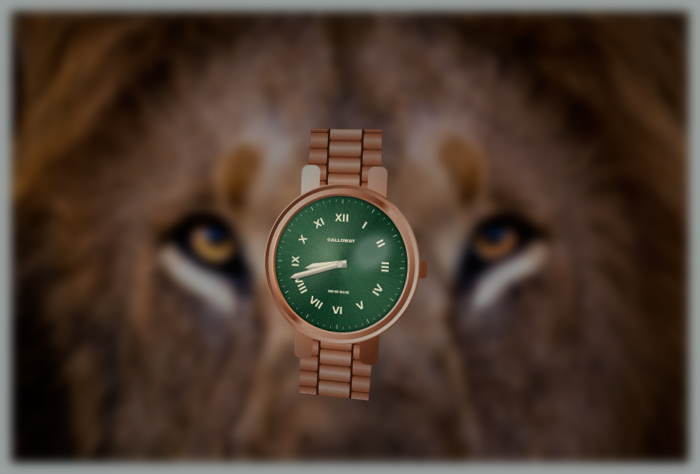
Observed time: 8.42
